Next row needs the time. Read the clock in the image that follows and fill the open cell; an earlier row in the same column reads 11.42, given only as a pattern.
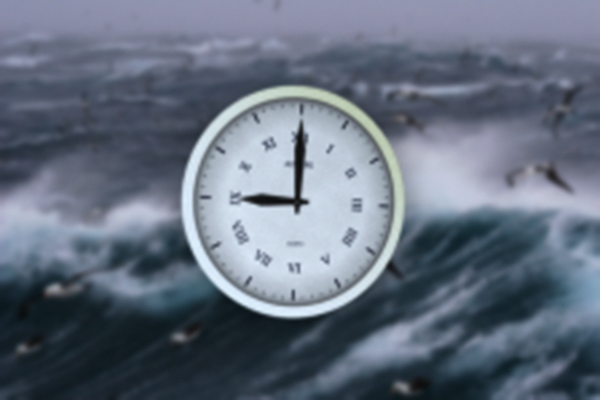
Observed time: 9.00
